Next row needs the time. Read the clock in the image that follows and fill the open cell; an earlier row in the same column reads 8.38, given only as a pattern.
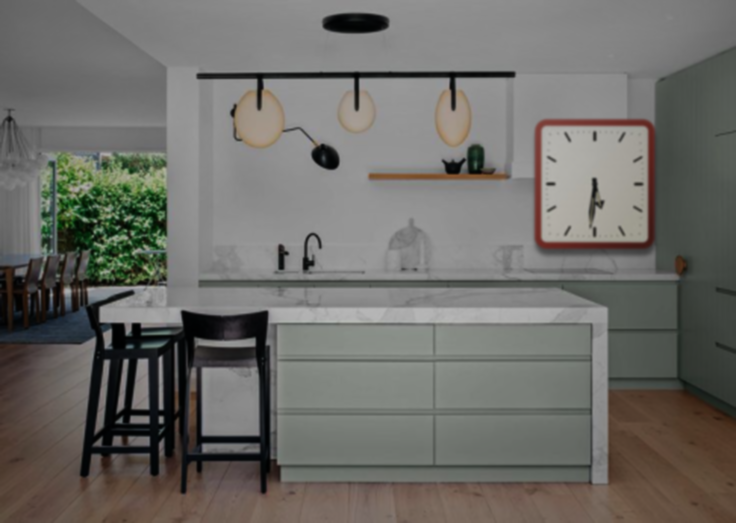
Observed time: 5.31
